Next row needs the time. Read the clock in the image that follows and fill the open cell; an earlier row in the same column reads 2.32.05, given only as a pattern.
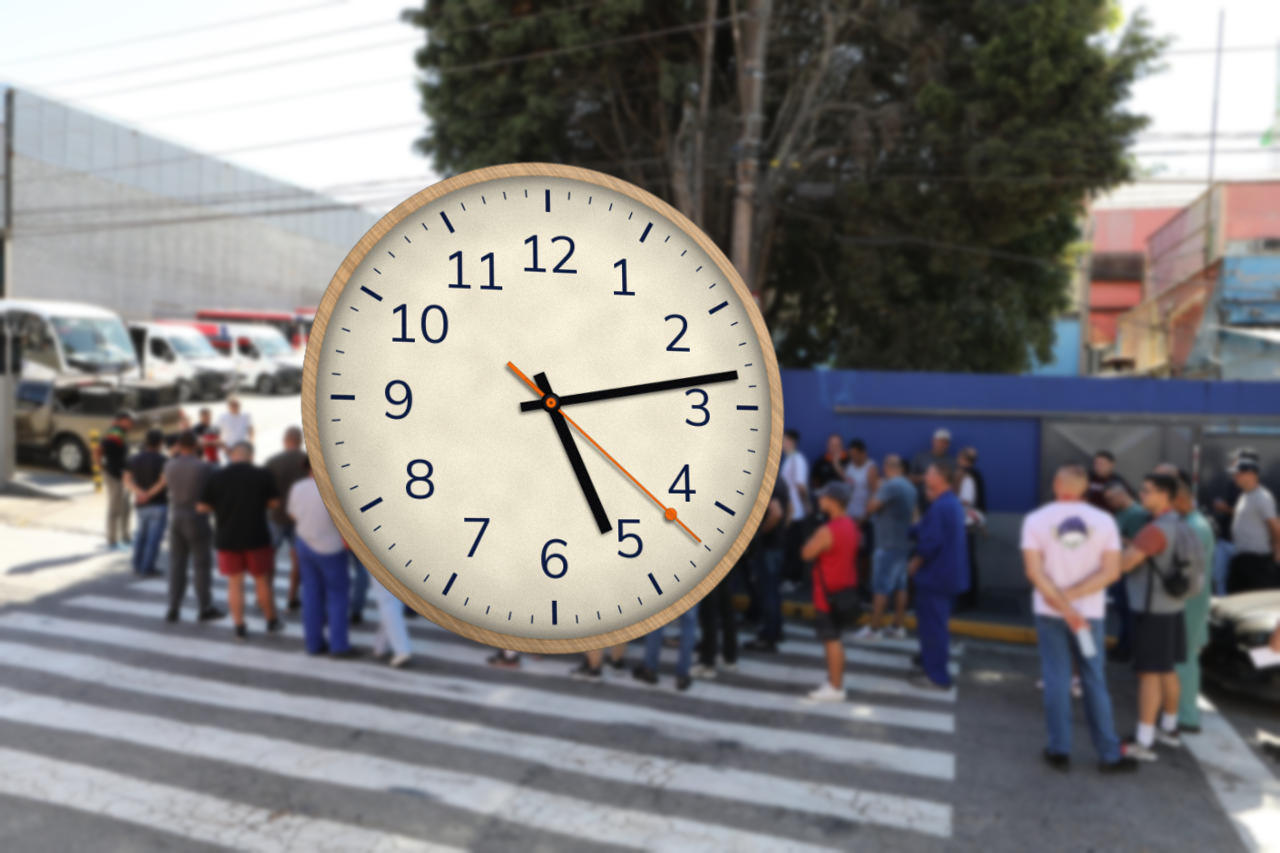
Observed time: 5.13.22
